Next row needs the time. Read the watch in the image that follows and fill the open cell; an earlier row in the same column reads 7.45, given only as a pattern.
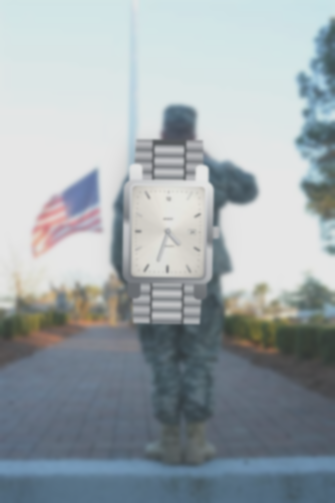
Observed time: 4.33
